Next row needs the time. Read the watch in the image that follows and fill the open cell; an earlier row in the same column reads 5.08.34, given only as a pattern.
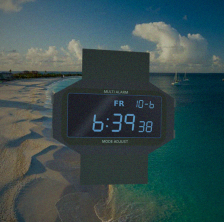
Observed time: 6.39.38
